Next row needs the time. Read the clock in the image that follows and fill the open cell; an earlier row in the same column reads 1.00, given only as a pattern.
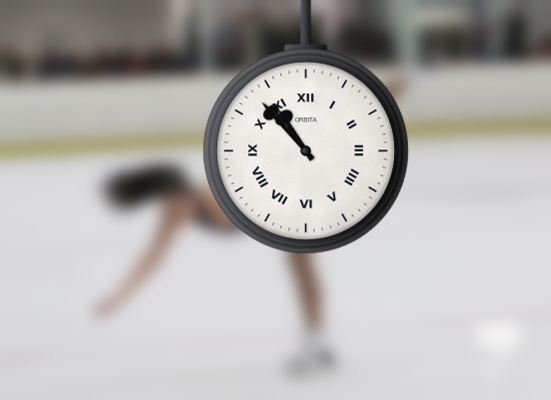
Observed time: 10.53
